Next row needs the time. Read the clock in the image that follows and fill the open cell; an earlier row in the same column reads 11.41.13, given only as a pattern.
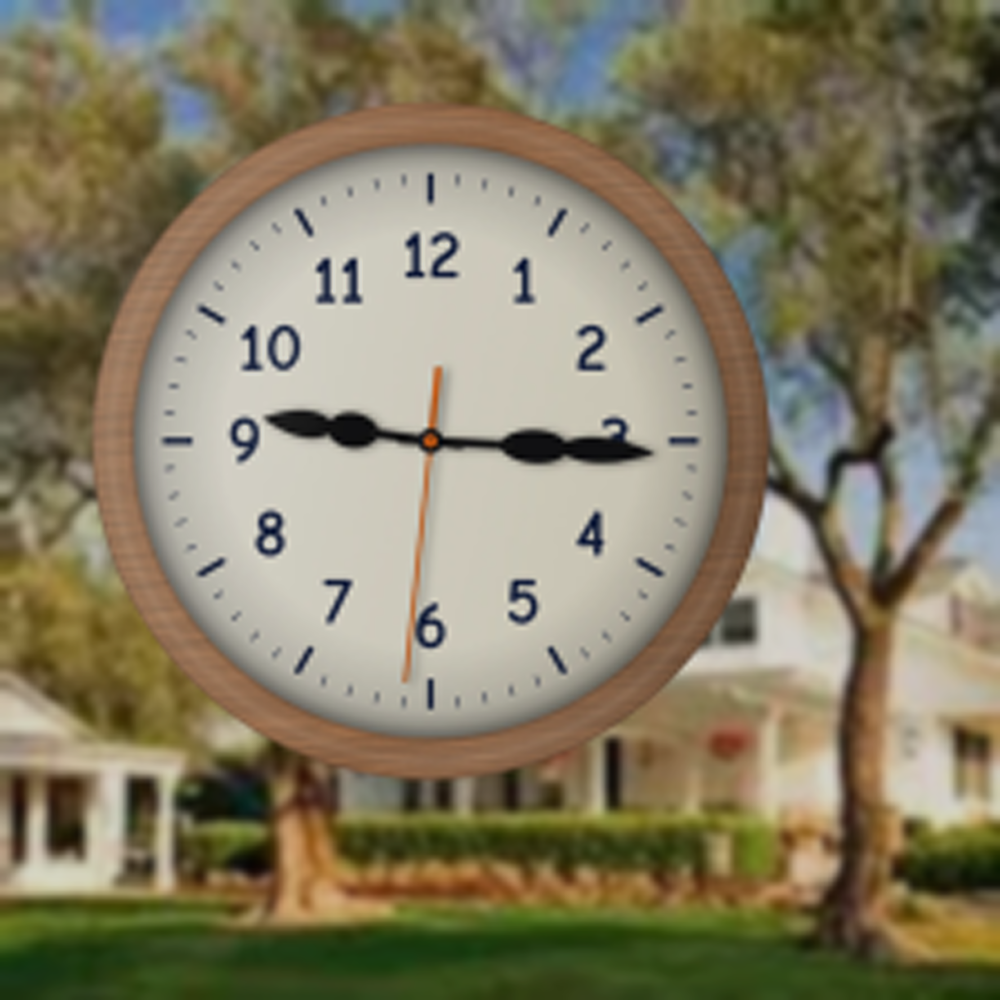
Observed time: 9.15.31
